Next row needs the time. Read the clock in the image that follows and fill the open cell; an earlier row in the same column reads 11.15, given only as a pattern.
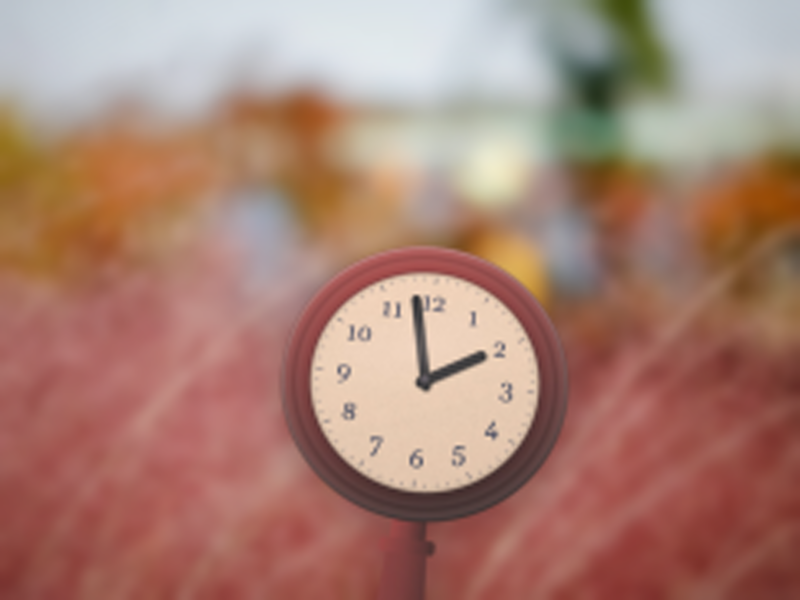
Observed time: 1.58
